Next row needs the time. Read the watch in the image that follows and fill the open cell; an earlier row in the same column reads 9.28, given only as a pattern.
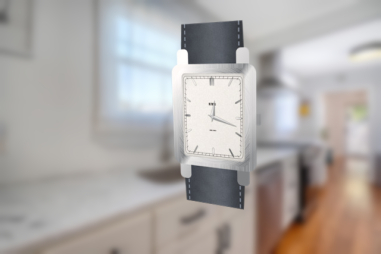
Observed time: 12.18
